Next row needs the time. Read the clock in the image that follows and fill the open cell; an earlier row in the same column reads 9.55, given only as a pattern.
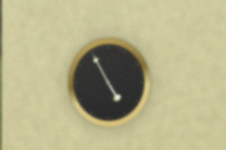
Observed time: 4.55
